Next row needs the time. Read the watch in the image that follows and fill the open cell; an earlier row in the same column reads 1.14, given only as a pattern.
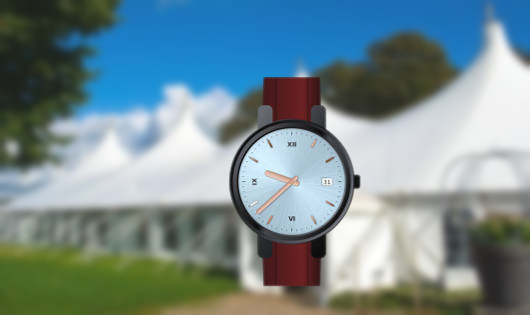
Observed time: 9.38
